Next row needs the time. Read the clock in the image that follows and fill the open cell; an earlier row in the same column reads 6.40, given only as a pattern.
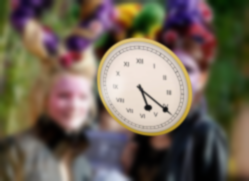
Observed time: 5.21
